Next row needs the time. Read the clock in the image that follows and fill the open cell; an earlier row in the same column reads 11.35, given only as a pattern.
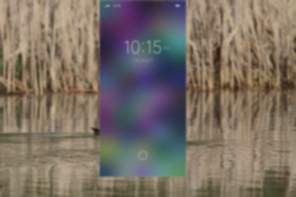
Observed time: 10.15
